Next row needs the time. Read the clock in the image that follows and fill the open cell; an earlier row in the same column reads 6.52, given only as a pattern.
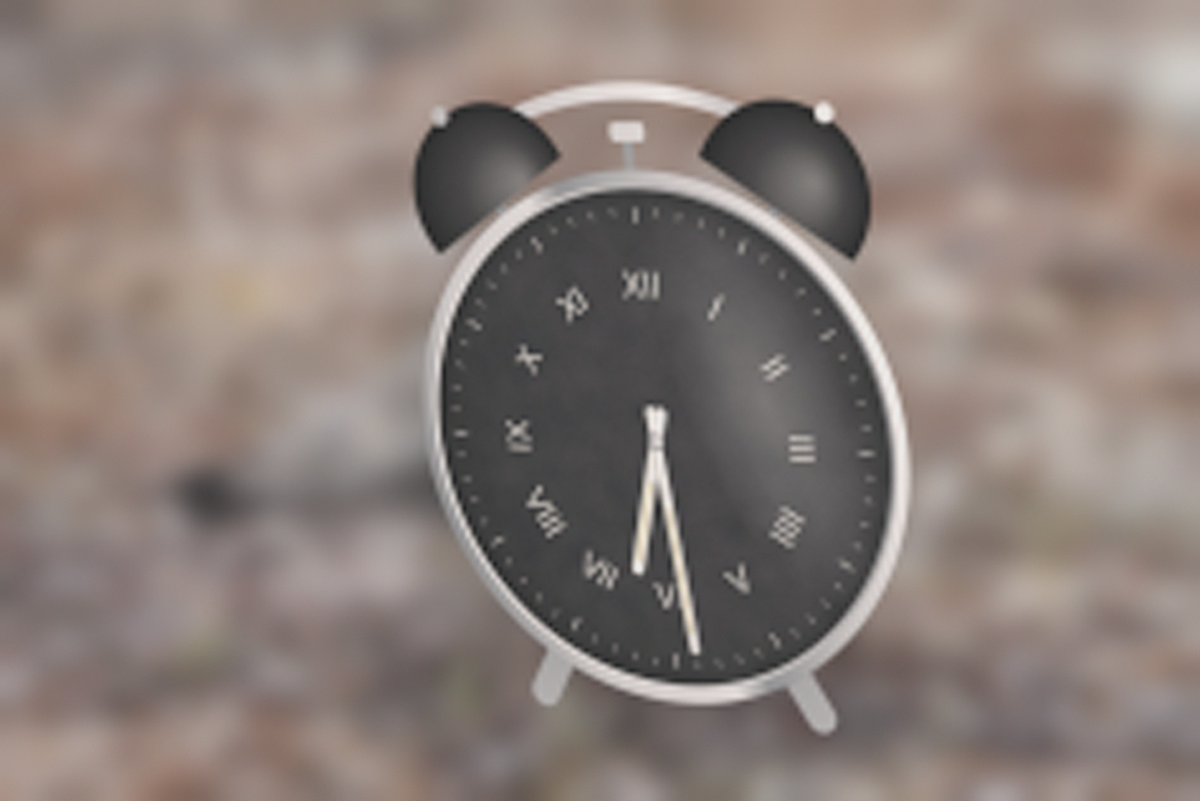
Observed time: 6.29
